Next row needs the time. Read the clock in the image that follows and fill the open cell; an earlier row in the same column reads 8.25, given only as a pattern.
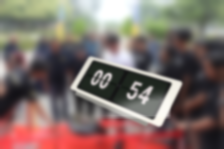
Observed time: 0.54
